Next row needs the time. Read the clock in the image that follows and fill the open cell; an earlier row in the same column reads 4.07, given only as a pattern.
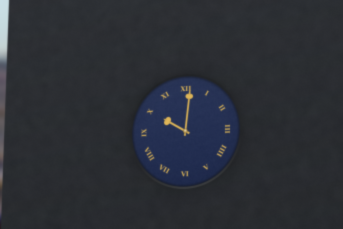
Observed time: 10.01
